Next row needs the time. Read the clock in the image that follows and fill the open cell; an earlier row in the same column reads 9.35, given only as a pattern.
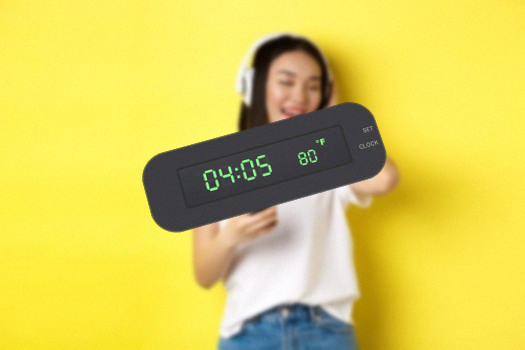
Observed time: 4.05
